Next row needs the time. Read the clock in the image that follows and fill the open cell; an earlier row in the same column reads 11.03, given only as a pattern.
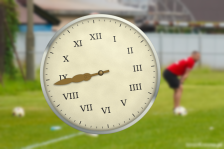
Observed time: 8.44
